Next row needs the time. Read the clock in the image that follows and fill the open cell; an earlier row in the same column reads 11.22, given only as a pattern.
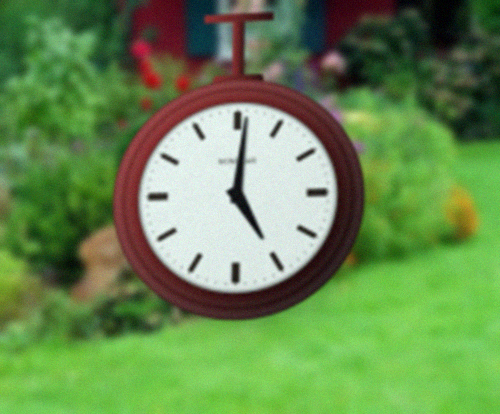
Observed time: 5.01
